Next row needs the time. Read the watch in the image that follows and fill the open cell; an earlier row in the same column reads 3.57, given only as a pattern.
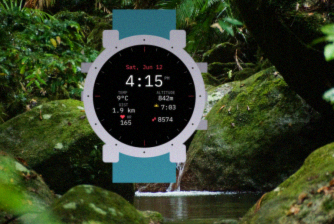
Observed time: 4.15
